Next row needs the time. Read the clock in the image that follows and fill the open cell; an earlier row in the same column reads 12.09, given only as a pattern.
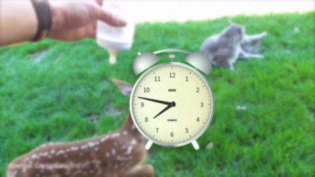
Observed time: 7.47
